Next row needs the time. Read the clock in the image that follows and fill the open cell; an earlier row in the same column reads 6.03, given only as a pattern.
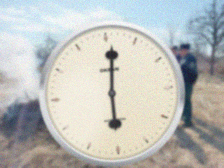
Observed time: 6.01
